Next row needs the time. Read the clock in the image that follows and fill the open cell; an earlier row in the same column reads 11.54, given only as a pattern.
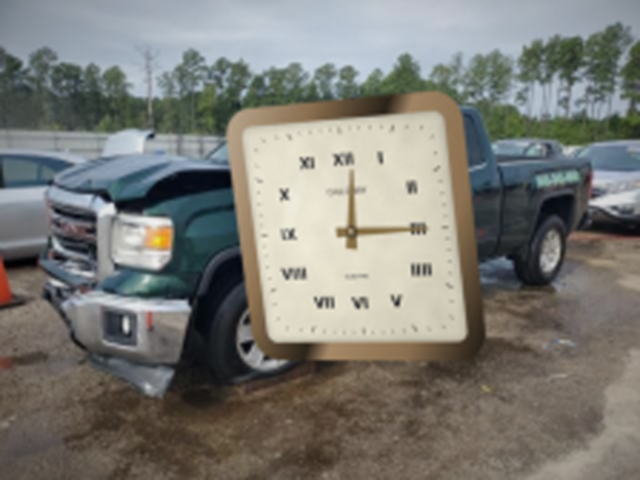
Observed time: 12.15
